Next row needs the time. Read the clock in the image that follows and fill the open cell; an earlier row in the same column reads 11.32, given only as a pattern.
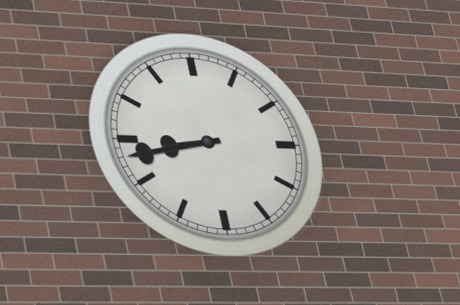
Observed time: 8.43
